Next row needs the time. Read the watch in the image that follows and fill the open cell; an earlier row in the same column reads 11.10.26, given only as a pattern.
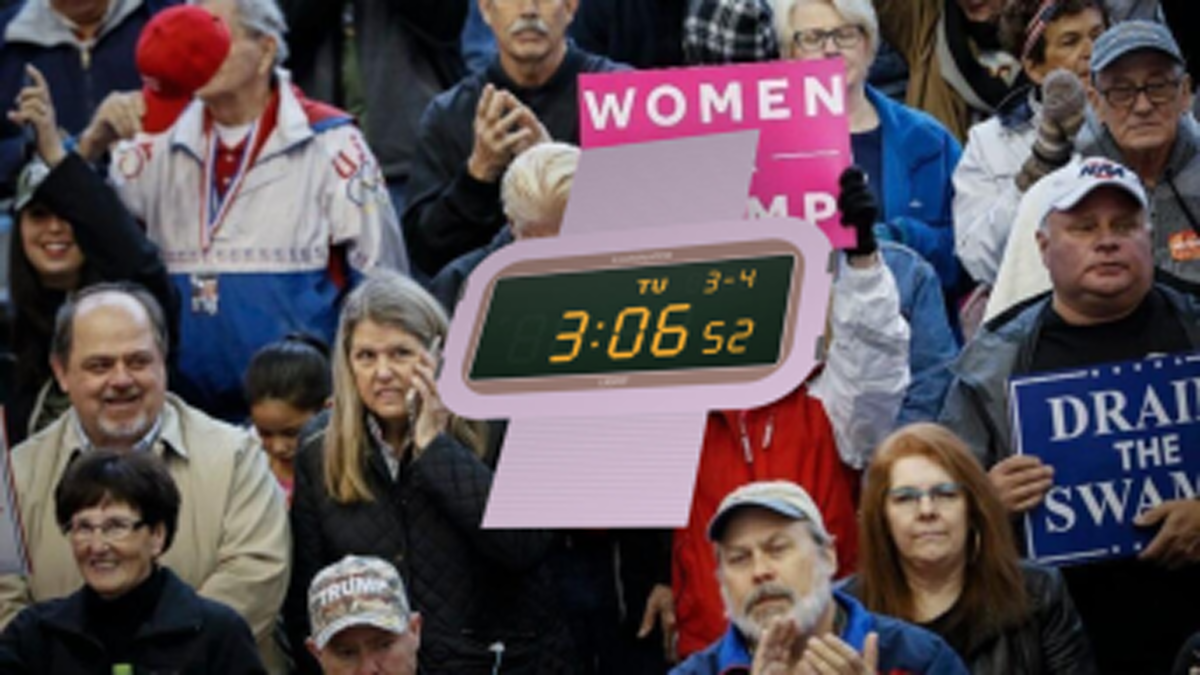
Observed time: 3.06.52
